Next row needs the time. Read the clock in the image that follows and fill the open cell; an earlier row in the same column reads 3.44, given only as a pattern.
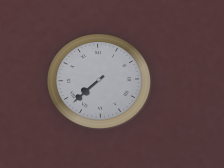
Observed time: 7.38
